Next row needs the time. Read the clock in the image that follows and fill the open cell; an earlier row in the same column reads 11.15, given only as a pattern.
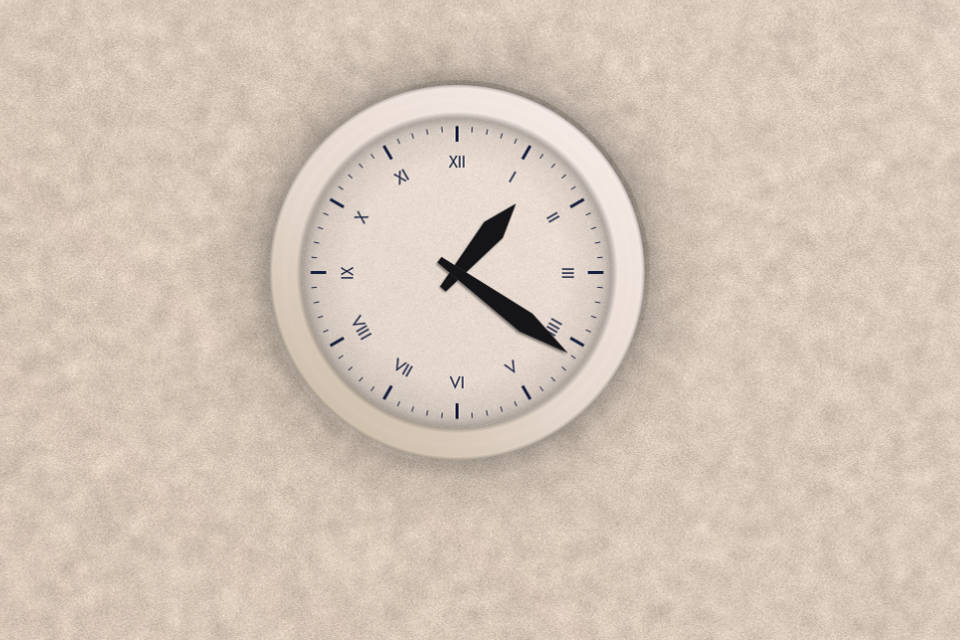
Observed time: 1.21
